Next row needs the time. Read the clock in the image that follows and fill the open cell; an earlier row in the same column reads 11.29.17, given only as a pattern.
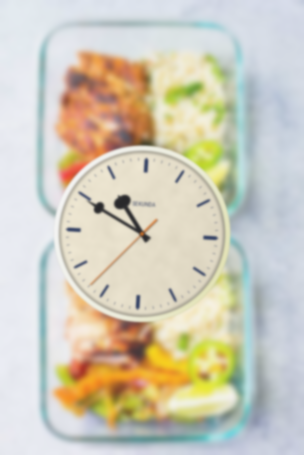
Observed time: 10.49.37
